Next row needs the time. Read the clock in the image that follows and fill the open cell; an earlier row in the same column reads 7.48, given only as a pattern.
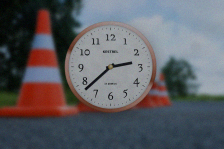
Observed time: 2.38
